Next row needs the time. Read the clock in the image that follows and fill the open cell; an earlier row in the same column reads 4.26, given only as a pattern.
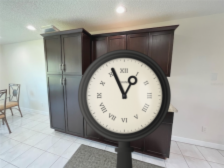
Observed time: 12.56
